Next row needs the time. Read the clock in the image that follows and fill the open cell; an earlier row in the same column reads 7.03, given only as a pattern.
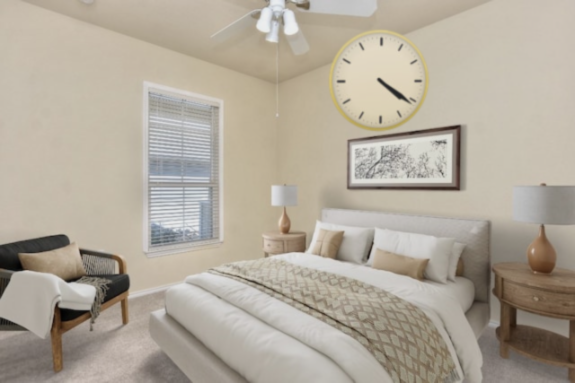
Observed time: 4.21
